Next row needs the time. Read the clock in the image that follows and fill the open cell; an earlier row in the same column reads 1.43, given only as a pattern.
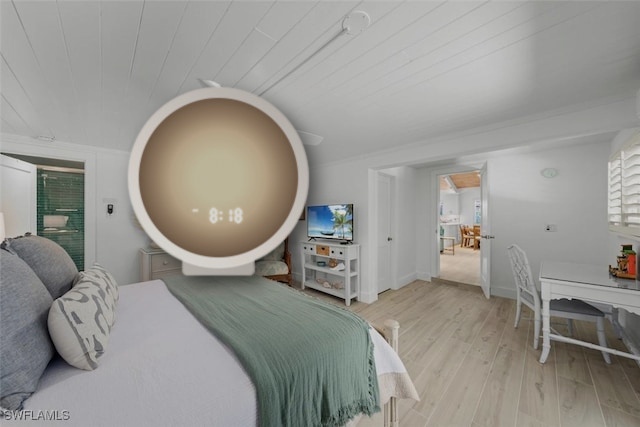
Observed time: 8.18
